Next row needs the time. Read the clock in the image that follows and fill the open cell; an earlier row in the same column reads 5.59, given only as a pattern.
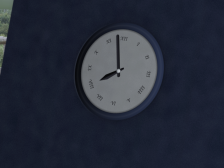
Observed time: 7.58
